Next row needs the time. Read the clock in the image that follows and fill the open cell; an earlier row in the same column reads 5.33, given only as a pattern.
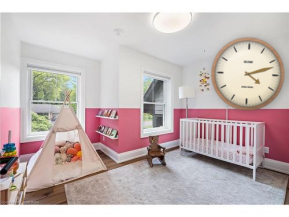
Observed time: 4.12
